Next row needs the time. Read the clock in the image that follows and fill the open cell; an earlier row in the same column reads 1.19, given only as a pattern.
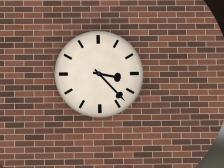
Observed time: 3.23
